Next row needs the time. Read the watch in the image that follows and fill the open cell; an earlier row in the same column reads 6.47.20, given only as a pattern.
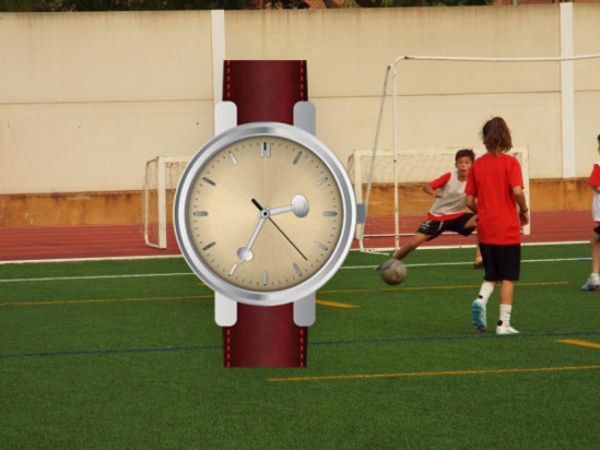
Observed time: 2.34.23
